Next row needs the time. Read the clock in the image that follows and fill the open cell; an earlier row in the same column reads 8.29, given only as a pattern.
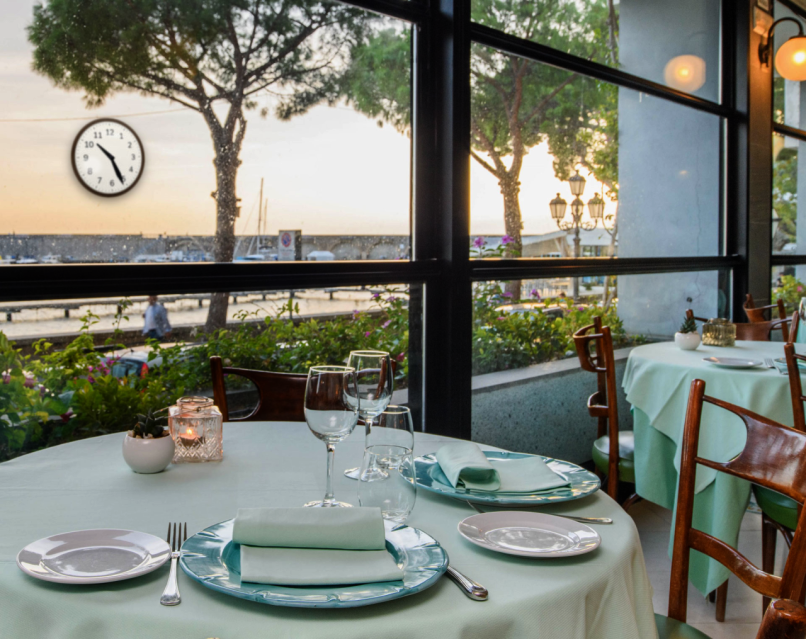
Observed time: 10.26
